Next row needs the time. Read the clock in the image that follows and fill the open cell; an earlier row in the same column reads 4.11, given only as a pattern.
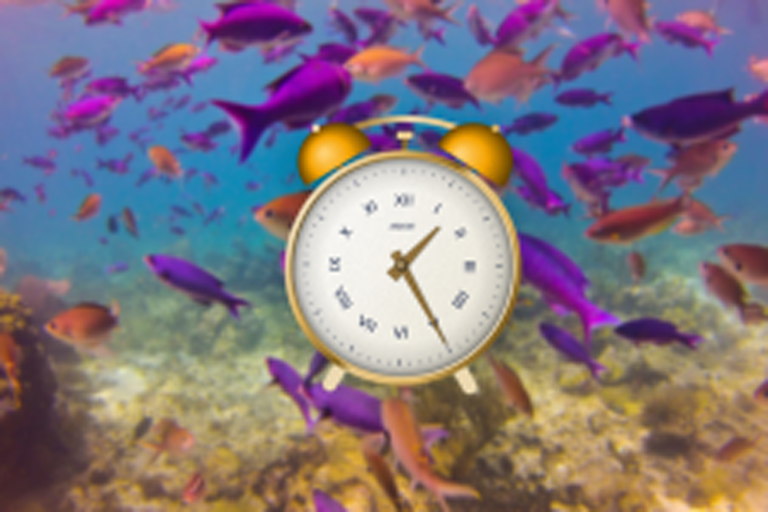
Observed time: 1.25
